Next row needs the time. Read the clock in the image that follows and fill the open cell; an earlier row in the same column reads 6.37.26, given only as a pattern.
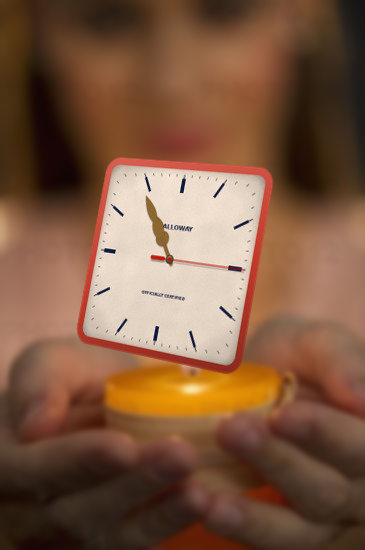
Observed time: 10.54.15
